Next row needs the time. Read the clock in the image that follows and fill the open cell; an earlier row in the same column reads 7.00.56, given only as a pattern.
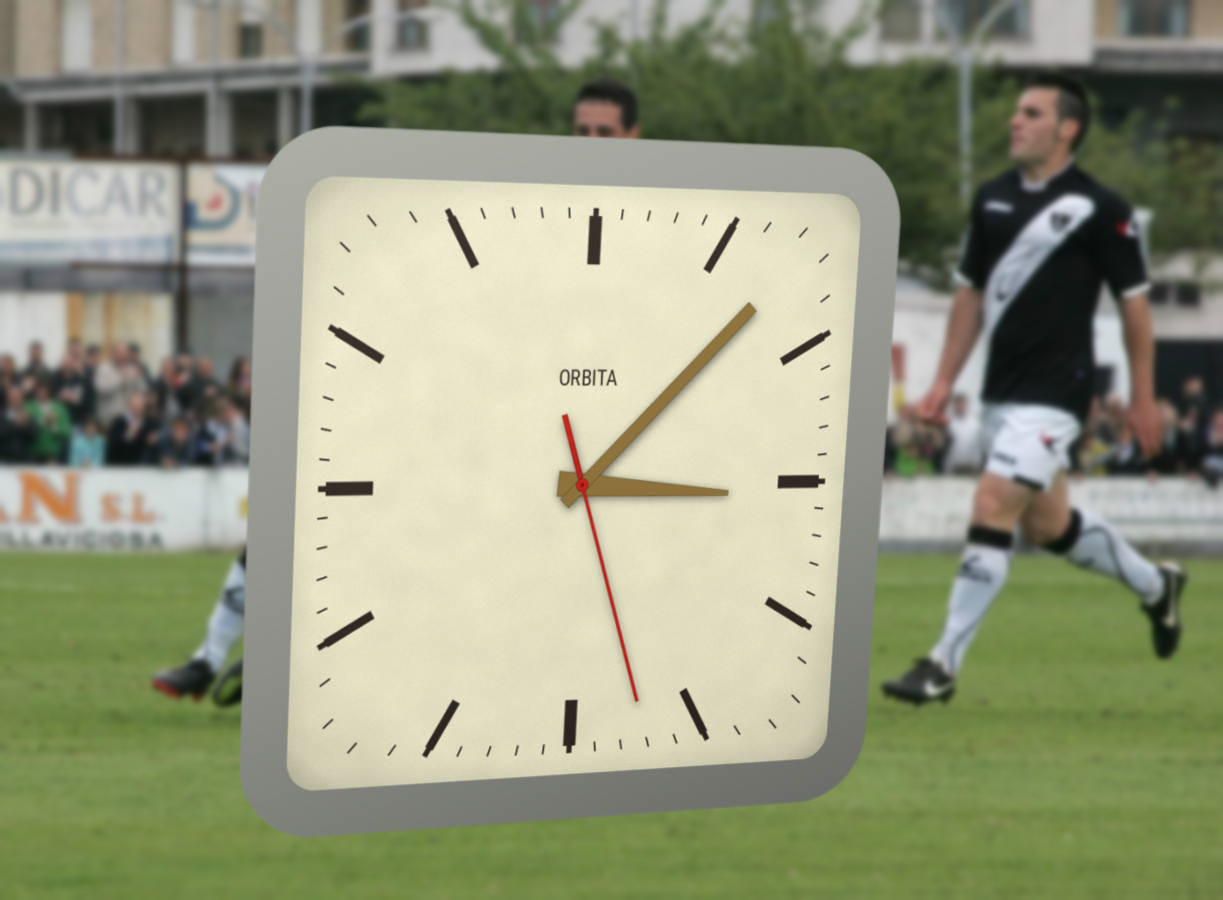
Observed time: 3.07.27
